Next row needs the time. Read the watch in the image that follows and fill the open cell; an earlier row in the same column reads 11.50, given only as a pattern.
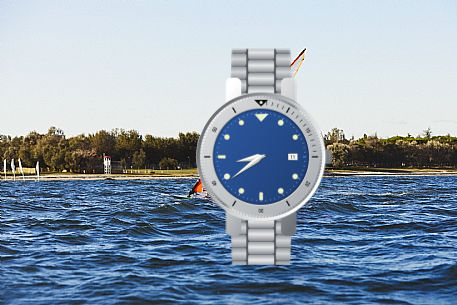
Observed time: 8.39
